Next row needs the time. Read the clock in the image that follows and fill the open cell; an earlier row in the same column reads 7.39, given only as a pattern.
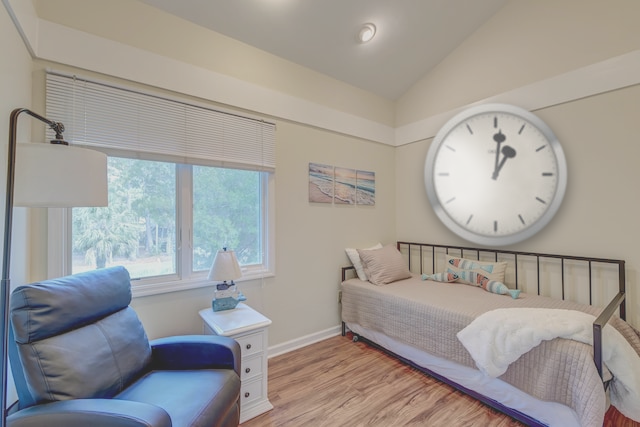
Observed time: 1.01
